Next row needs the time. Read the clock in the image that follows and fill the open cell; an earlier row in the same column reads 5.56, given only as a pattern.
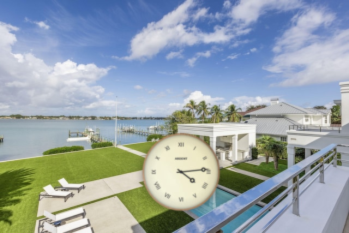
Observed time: 4.14
